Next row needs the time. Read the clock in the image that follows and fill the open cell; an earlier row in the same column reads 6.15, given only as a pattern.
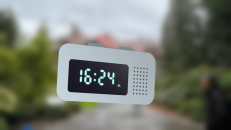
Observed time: 16.24
